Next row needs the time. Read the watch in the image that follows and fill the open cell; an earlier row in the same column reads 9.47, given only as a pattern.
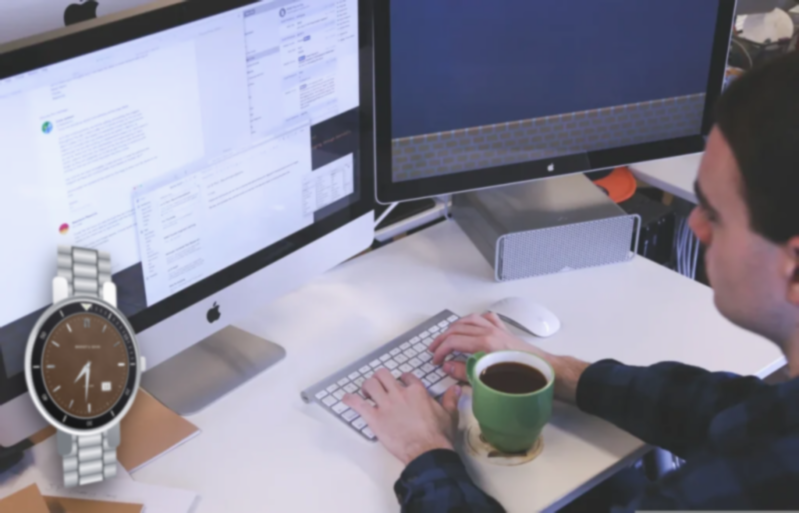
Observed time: 7.31
